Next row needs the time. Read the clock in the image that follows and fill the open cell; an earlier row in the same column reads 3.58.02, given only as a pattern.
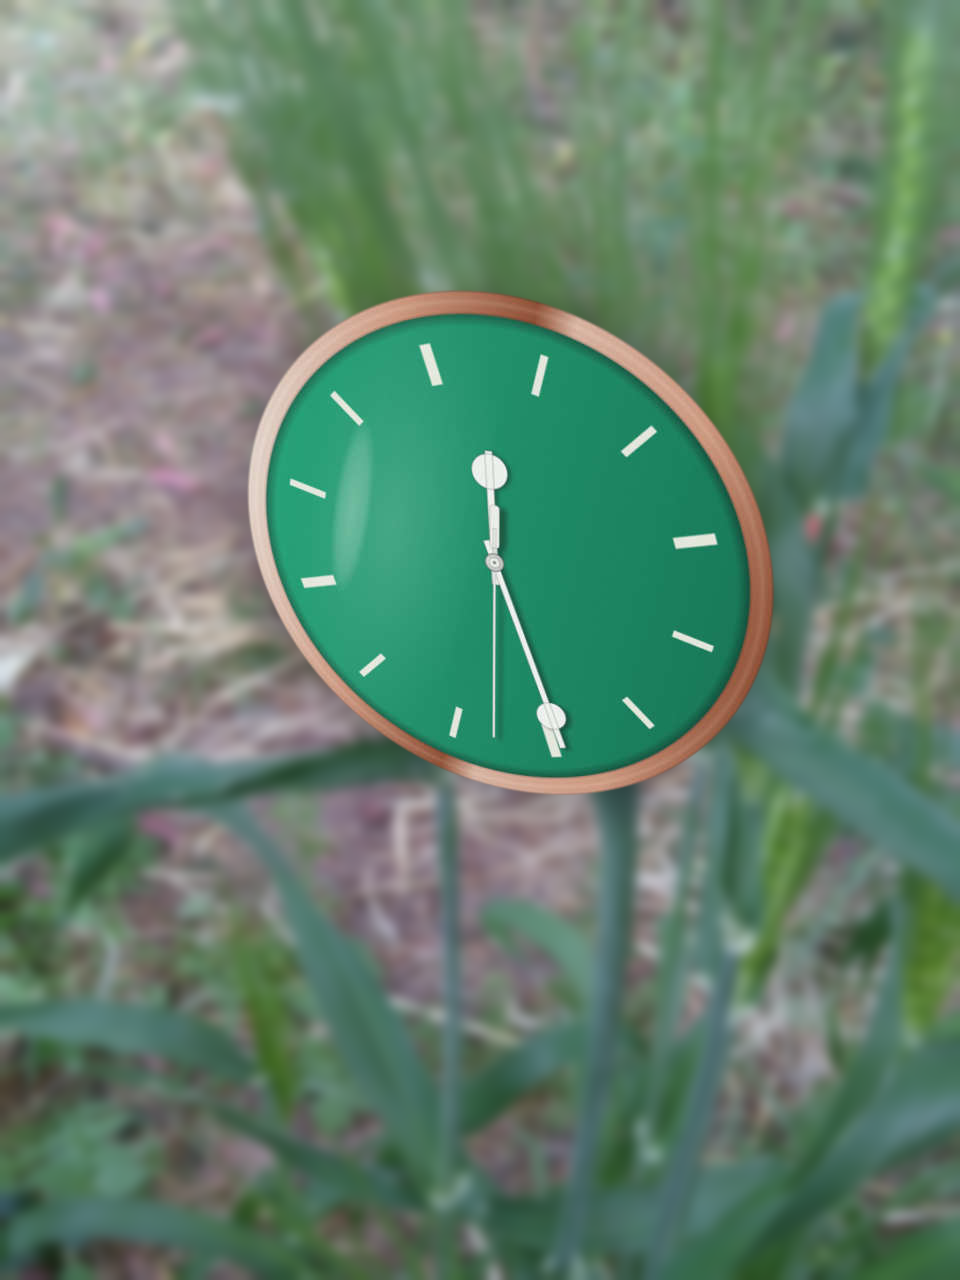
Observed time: 12.29.33
